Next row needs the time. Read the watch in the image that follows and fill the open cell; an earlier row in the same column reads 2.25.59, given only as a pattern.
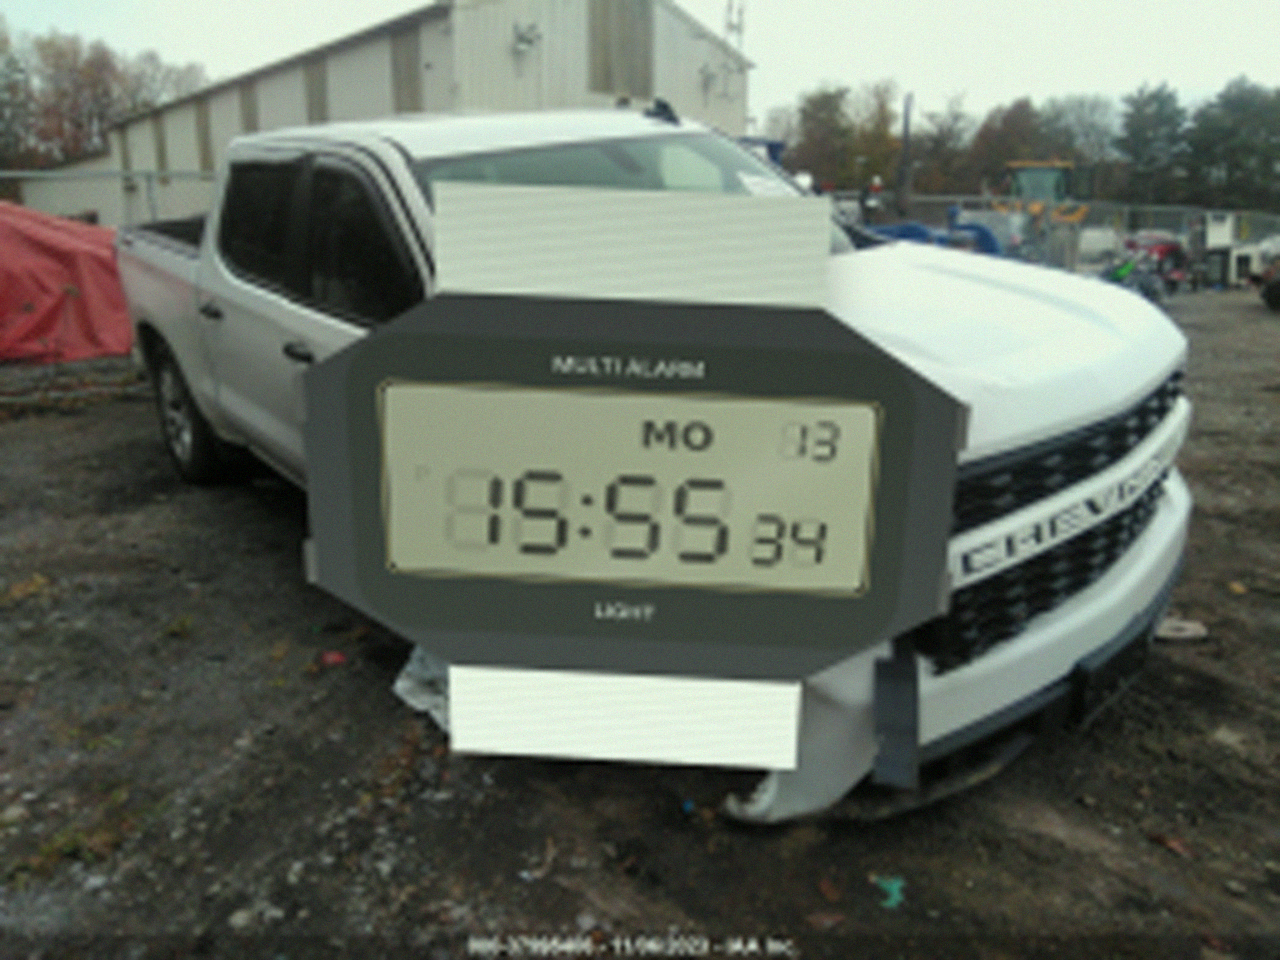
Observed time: 15.55.34
